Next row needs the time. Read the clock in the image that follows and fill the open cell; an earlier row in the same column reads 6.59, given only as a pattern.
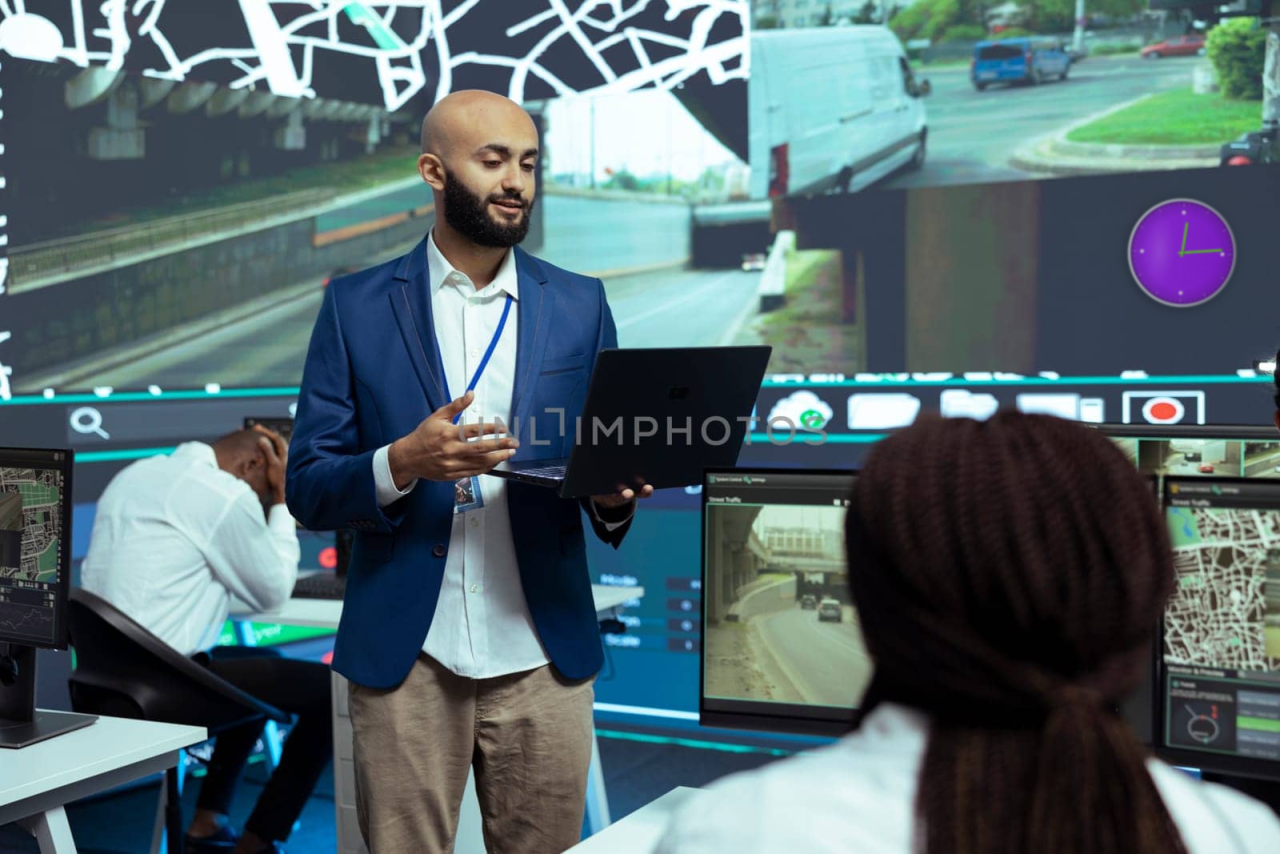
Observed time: 12.14
